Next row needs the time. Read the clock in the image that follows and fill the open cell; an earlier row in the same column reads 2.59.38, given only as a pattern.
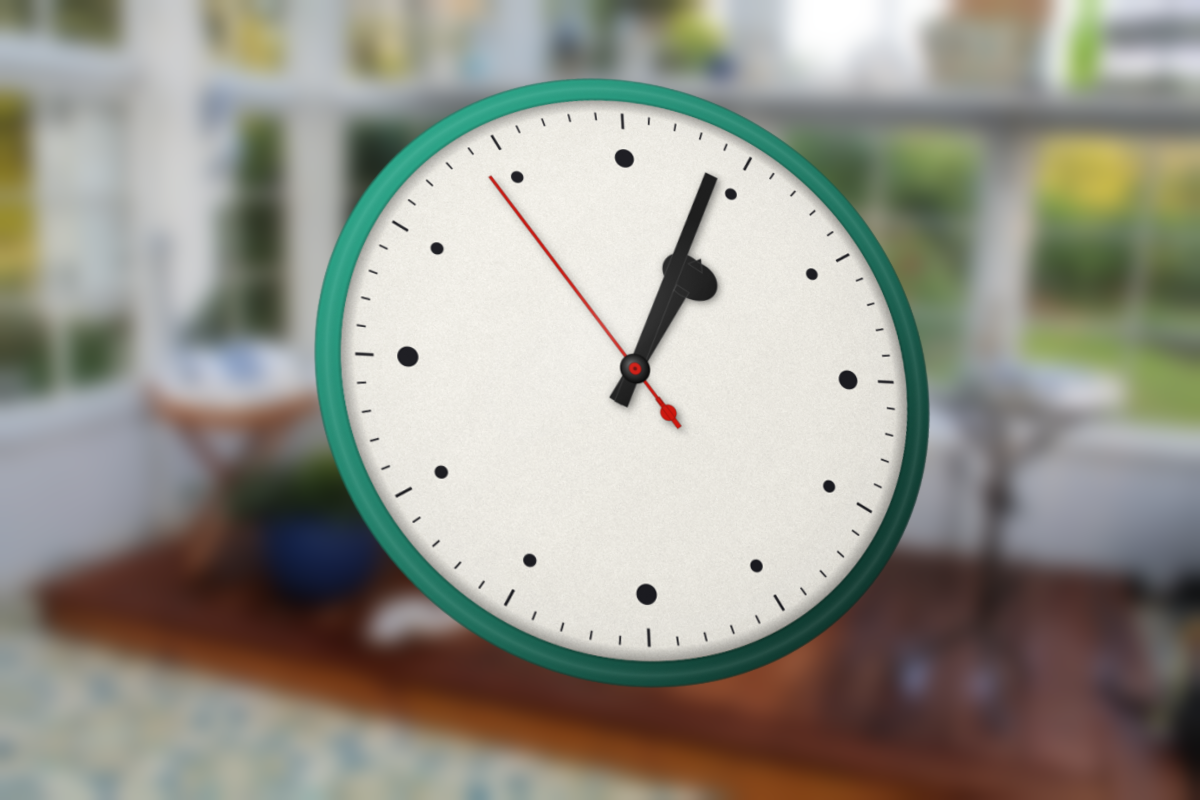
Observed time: 1.03.54
